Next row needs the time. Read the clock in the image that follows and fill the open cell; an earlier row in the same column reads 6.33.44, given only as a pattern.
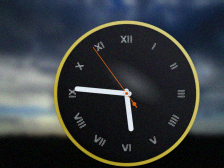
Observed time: 5.45.54
